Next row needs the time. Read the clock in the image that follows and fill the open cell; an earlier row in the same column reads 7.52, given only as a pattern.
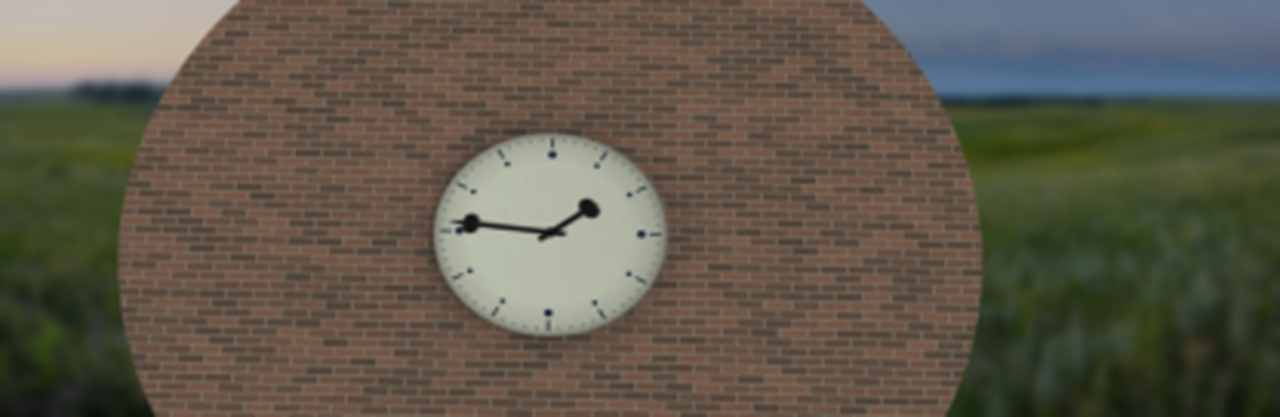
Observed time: 1.46
